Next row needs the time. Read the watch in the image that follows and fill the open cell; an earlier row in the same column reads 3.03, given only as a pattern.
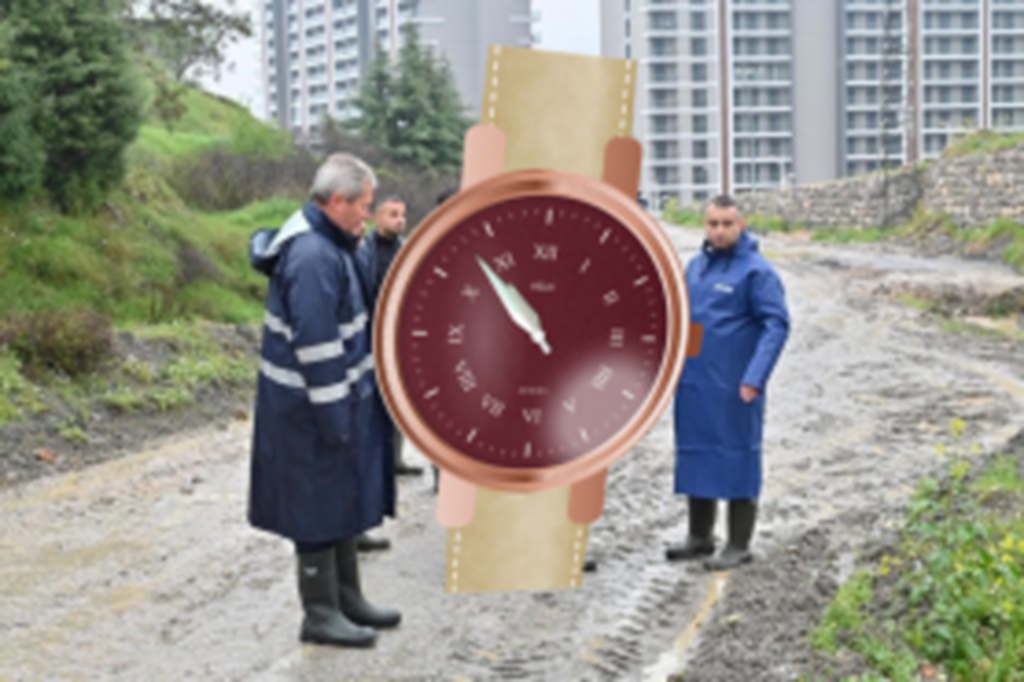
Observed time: 10.53
